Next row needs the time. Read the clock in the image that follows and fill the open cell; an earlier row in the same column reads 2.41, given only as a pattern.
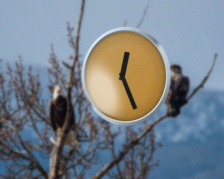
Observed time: 12.26
